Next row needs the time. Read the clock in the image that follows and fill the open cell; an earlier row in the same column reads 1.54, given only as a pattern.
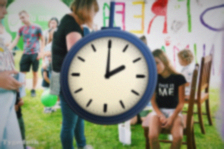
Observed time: 2.00
